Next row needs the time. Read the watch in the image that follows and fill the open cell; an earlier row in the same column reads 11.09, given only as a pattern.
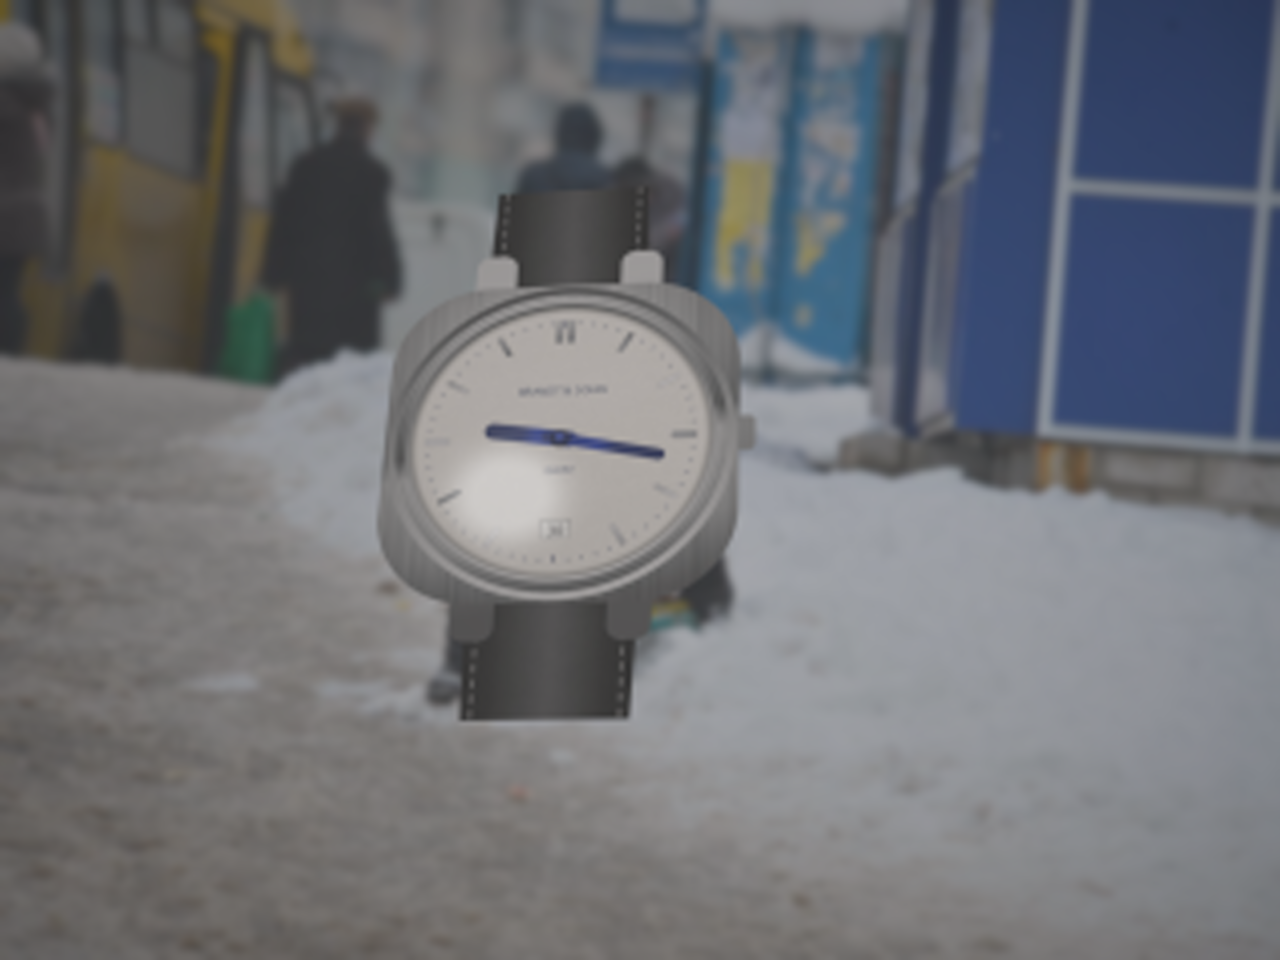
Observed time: 9.17
